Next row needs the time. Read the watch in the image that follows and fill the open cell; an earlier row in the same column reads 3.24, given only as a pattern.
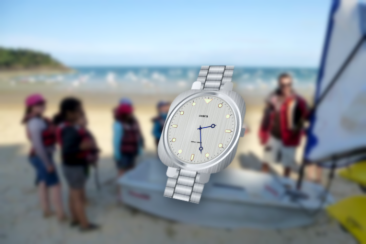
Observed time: 2.27
